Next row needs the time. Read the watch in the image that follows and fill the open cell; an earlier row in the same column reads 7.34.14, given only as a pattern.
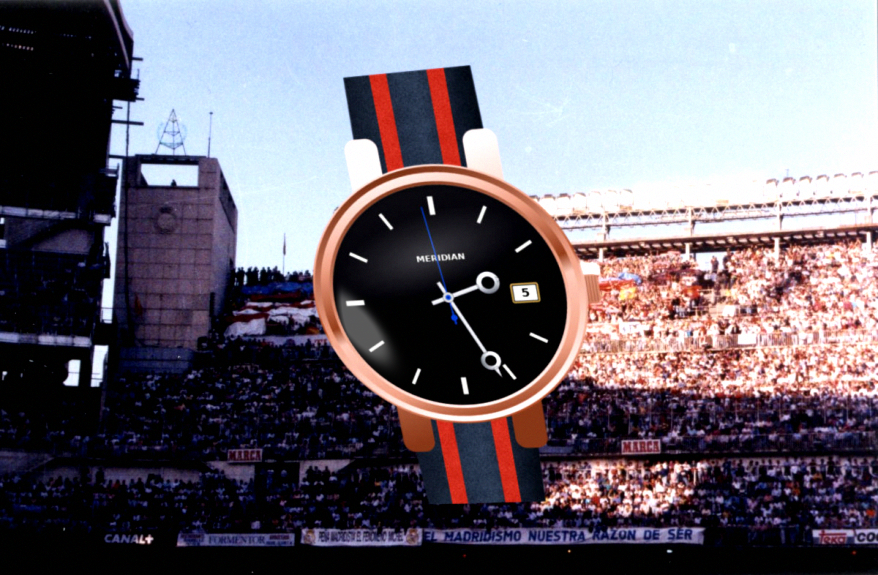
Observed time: 2.25.59
